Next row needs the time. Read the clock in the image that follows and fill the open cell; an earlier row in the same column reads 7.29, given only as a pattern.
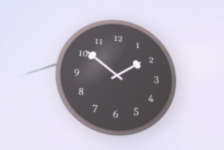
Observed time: 1.51
